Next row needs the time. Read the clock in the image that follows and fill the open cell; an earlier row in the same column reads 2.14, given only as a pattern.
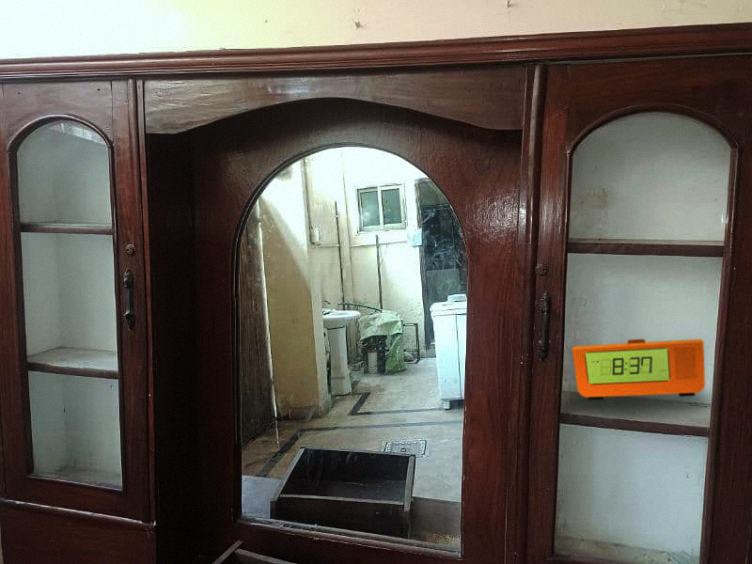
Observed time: 8.37
